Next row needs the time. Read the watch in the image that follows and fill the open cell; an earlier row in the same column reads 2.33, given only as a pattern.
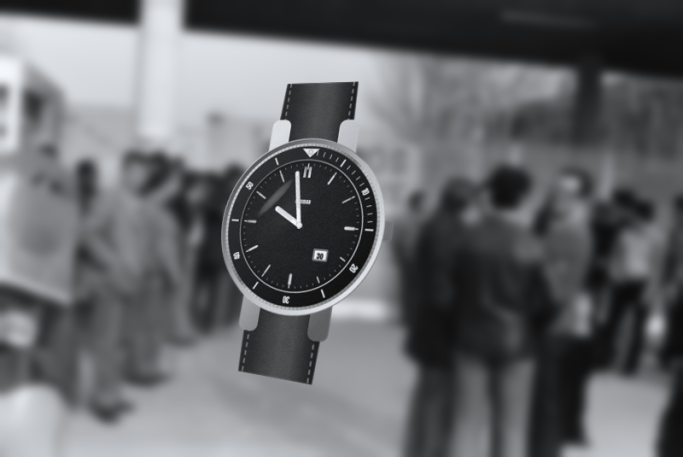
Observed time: 9.58
